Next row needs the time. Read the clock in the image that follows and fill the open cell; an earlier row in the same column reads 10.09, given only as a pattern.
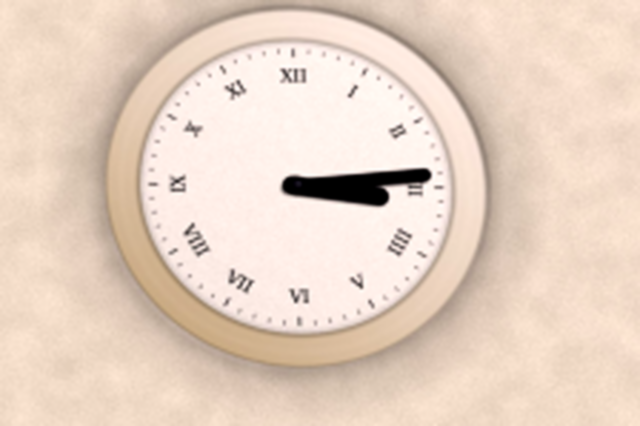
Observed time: 3.14
